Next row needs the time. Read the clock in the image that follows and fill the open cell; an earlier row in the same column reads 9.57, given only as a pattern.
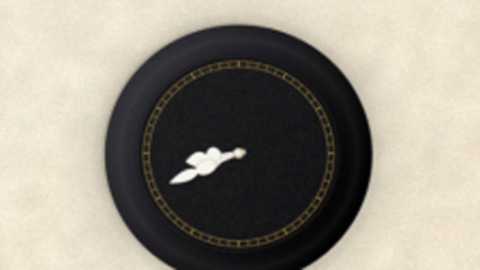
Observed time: 8.41
